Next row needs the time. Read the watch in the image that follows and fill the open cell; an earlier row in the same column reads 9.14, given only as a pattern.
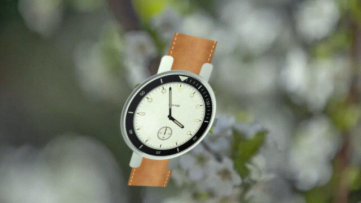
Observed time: 3.57
